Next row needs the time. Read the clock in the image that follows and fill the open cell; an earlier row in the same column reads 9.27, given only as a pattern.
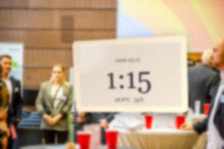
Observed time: 1.15
